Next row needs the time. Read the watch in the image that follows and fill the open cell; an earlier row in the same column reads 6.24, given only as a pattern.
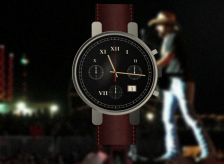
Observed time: 11.16
